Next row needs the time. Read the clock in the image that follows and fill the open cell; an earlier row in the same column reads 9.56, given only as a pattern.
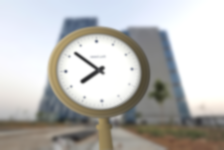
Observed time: 7.52
